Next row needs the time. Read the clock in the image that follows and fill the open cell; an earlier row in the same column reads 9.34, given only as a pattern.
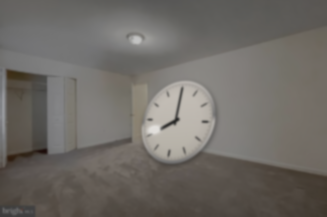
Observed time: 8.00
